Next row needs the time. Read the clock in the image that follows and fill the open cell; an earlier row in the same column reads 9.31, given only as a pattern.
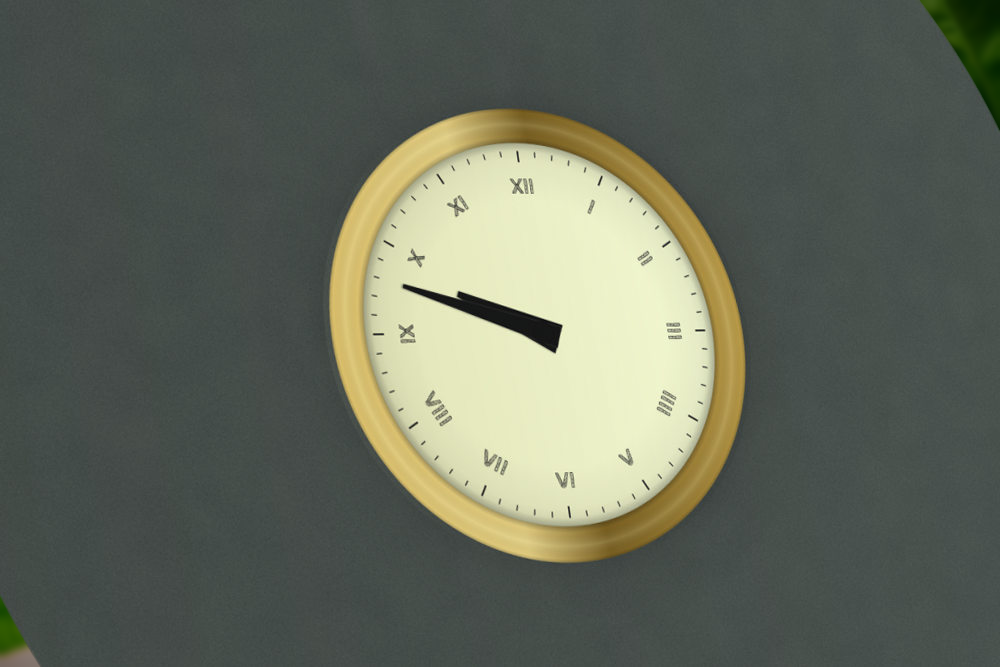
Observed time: 9.48
